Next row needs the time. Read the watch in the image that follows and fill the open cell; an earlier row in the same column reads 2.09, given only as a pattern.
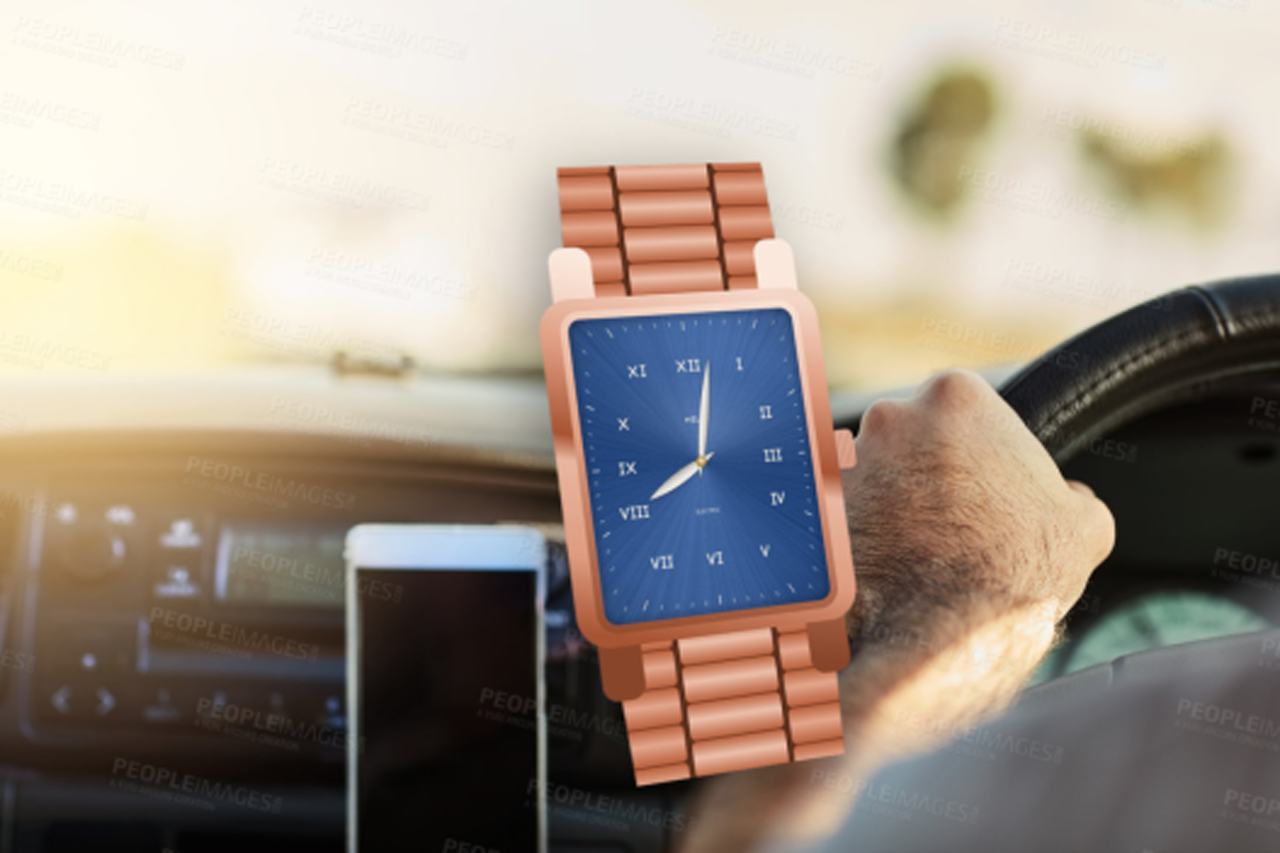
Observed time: 8.02
